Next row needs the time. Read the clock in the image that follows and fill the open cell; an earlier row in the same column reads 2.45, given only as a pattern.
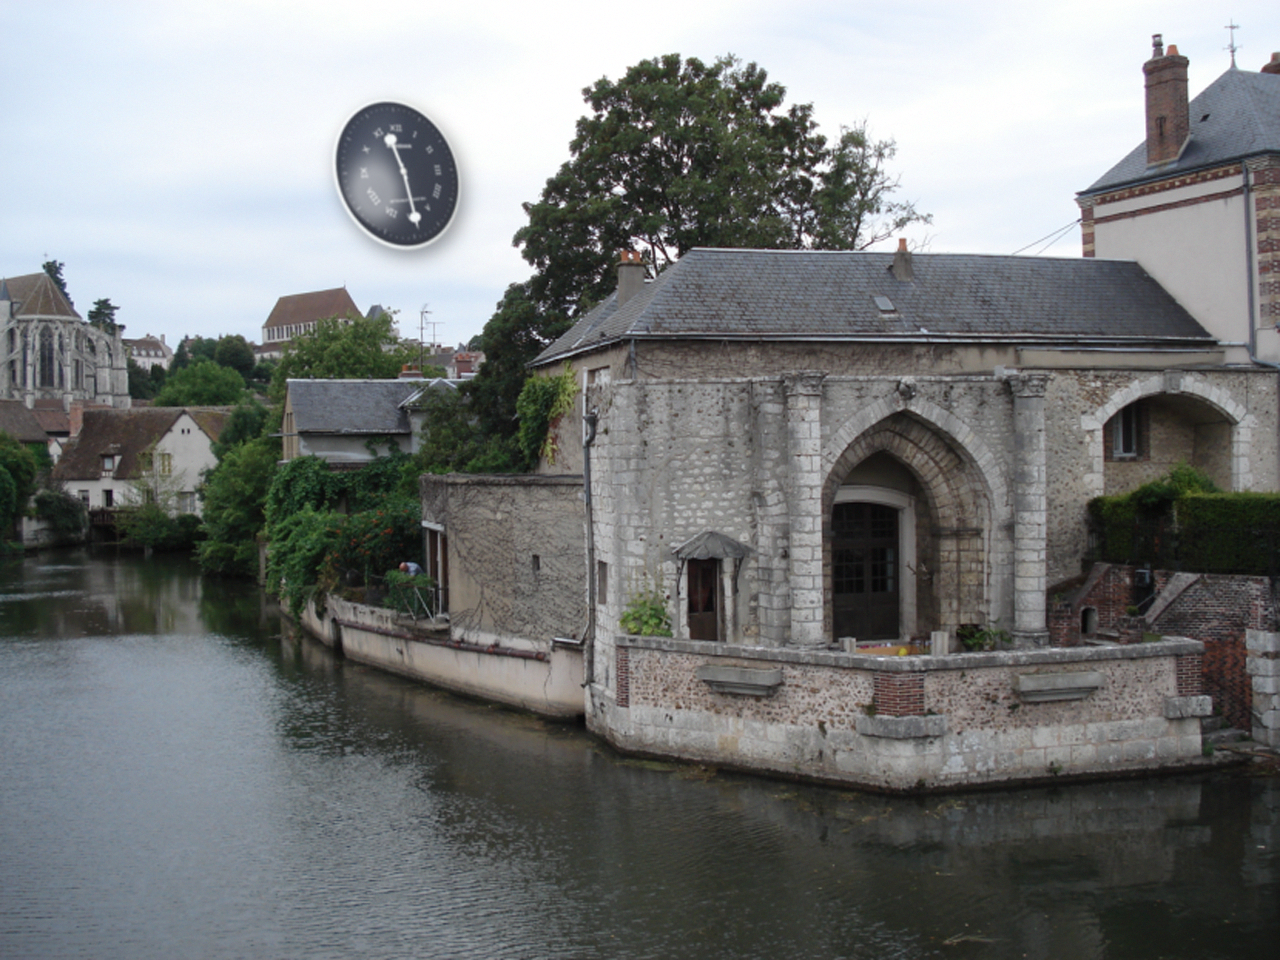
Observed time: 11.29
